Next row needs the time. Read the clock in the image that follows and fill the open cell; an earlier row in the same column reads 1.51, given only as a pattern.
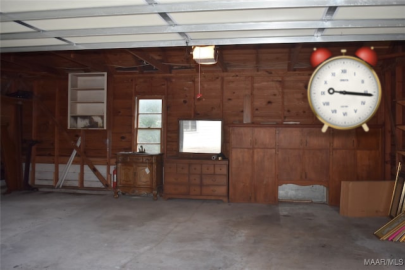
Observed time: 9.16
